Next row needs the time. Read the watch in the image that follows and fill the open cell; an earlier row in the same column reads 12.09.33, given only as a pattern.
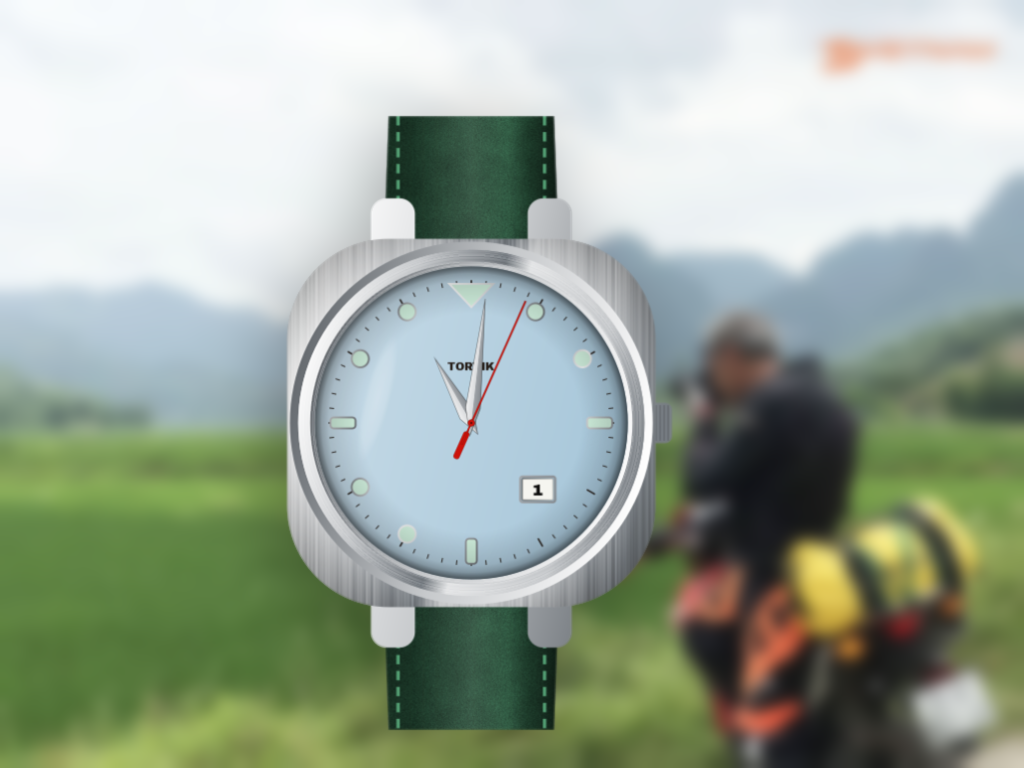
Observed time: 11.01.04
